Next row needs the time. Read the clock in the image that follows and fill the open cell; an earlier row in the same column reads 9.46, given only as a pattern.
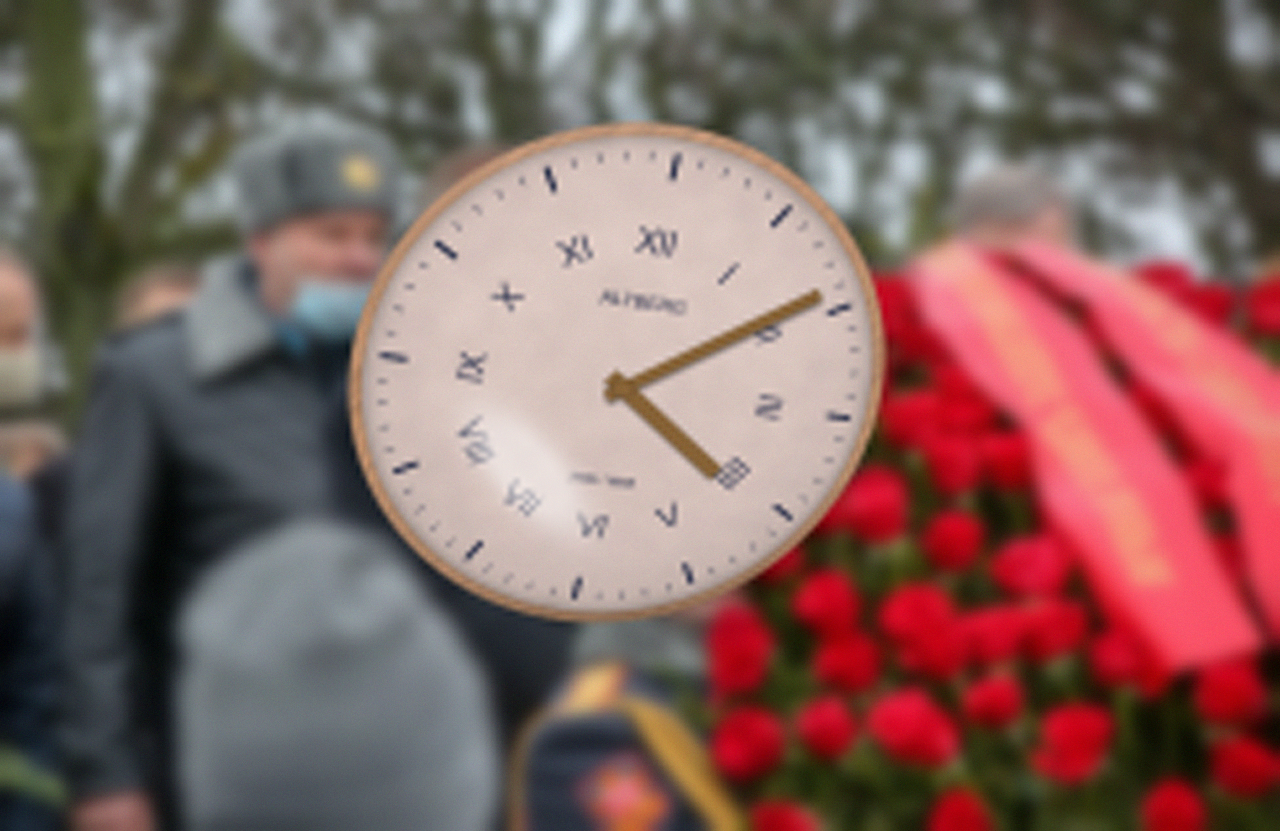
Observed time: 4.09
